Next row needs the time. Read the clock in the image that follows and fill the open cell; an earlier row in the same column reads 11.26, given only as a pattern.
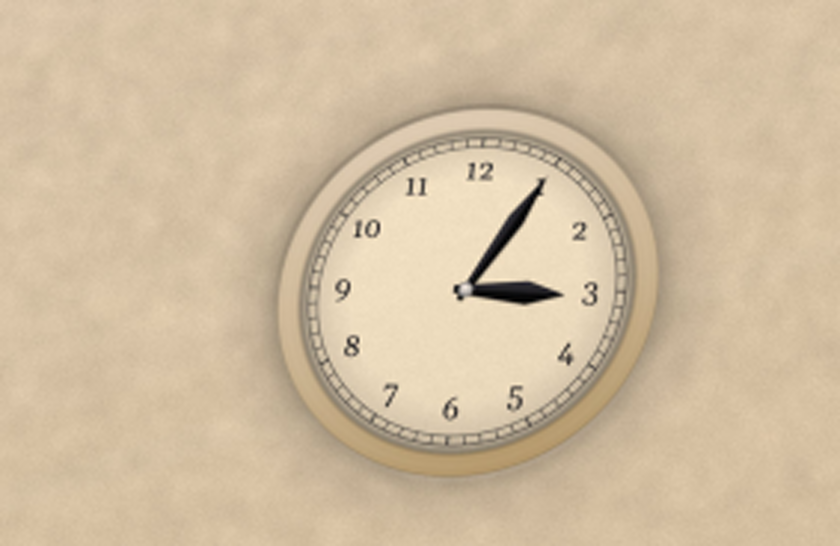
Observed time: 3.05
